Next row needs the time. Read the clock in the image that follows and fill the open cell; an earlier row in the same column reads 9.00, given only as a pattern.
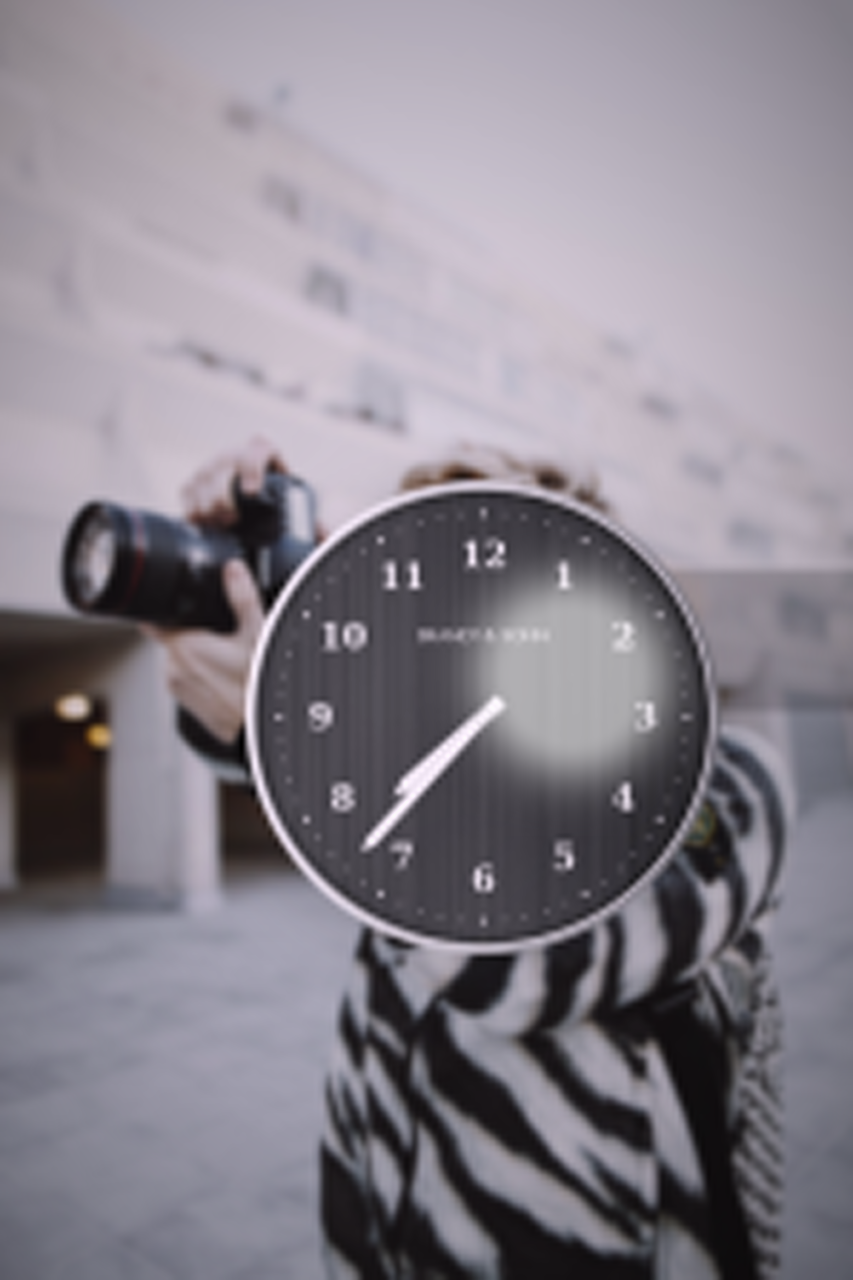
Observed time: 7.37
